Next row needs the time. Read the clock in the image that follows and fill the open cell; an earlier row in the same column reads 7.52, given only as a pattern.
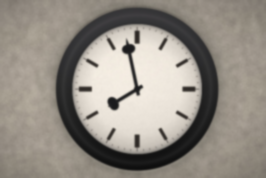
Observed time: 7.58
